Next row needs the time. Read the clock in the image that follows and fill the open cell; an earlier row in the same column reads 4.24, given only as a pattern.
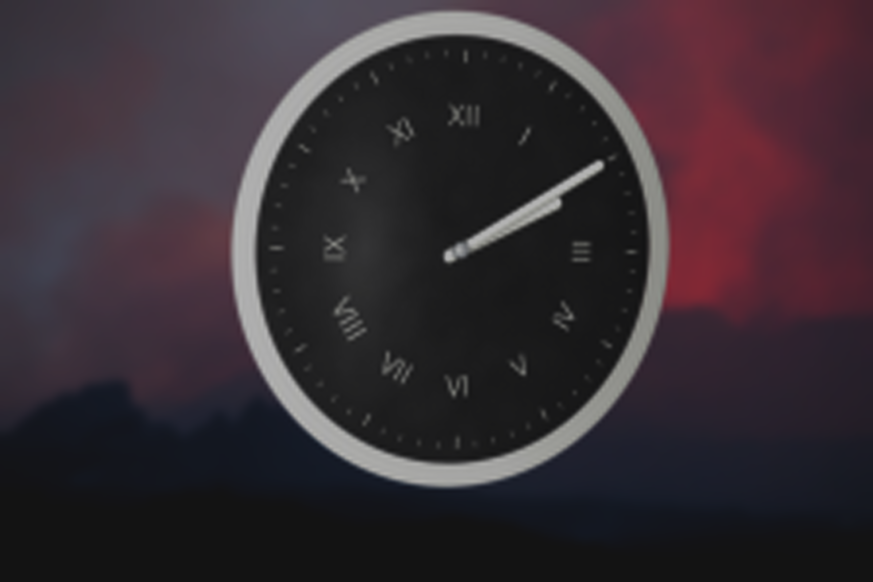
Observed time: 2.10
